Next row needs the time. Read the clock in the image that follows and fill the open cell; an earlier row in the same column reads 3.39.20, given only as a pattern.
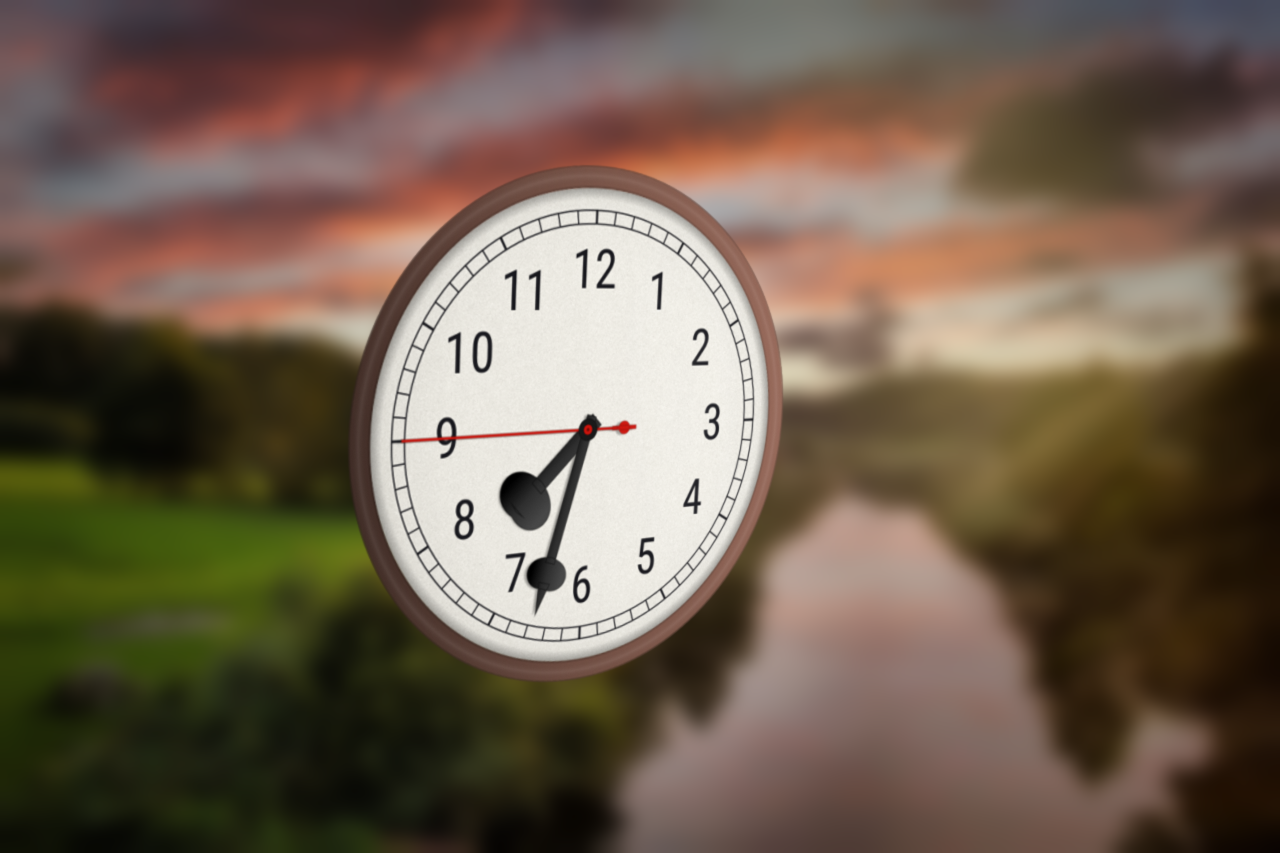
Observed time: 7.32.45
